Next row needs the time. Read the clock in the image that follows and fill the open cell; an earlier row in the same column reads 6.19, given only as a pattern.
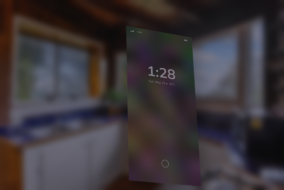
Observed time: 1.28
